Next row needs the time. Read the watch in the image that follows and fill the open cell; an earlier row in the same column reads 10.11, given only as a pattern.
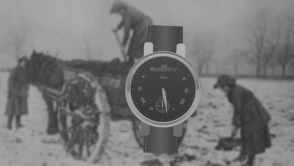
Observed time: 5.28
